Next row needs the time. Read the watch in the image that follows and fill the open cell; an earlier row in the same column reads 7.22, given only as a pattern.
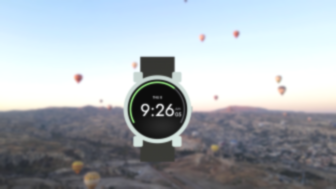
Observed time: 9.26
